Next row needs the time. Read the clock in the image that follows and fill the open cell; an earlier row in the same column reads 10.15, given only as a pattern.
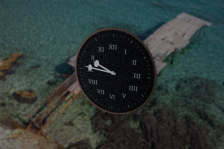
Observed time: 9.46
